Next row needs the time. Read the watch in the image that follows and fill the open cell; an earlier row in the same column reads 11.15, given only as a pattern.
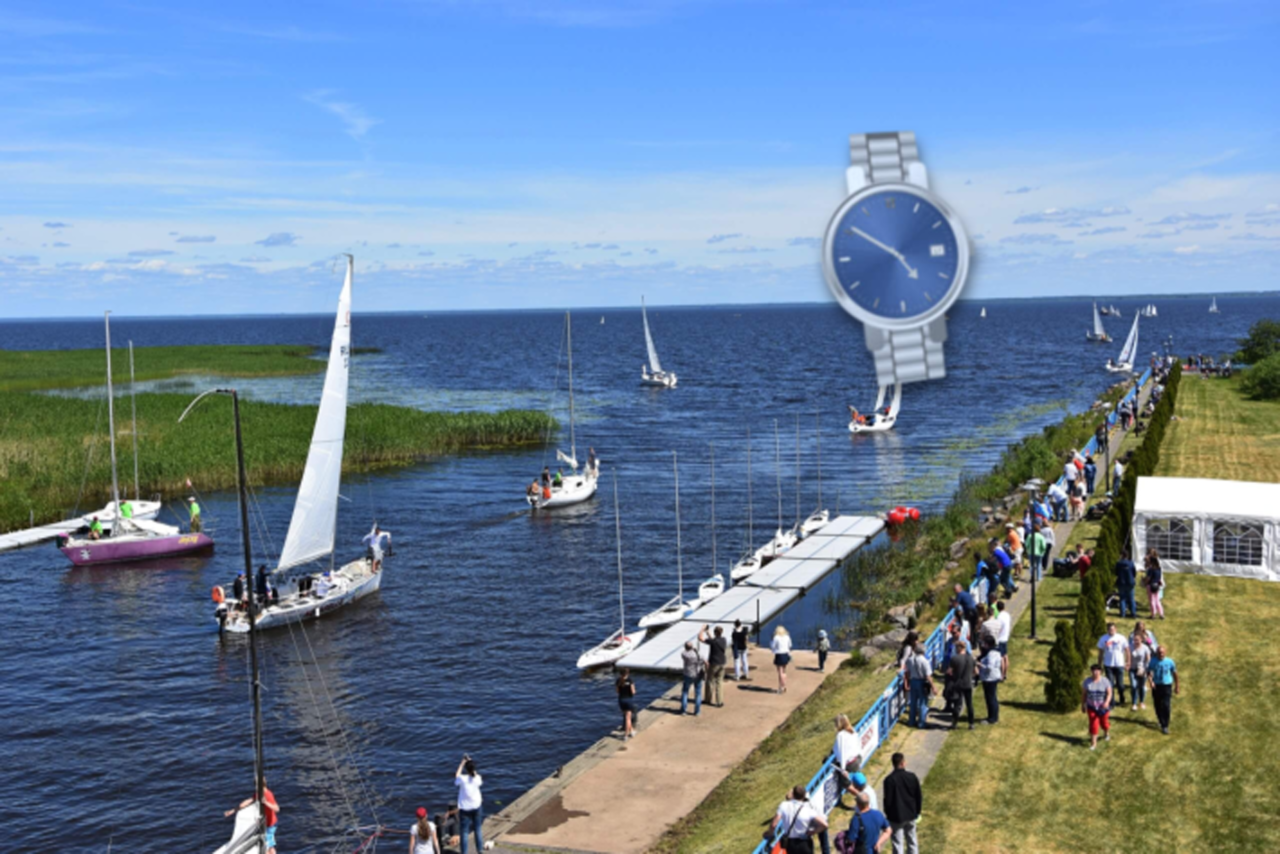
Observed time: 4.51
